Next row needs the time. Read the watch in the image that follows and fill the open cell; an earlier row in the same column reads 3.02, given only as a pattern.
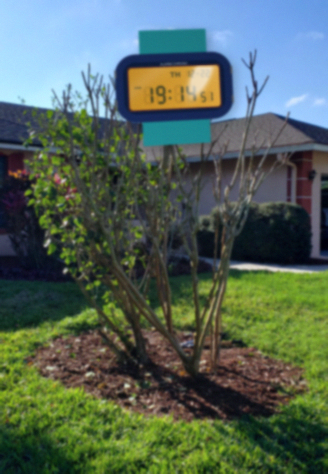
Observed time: 19.14
